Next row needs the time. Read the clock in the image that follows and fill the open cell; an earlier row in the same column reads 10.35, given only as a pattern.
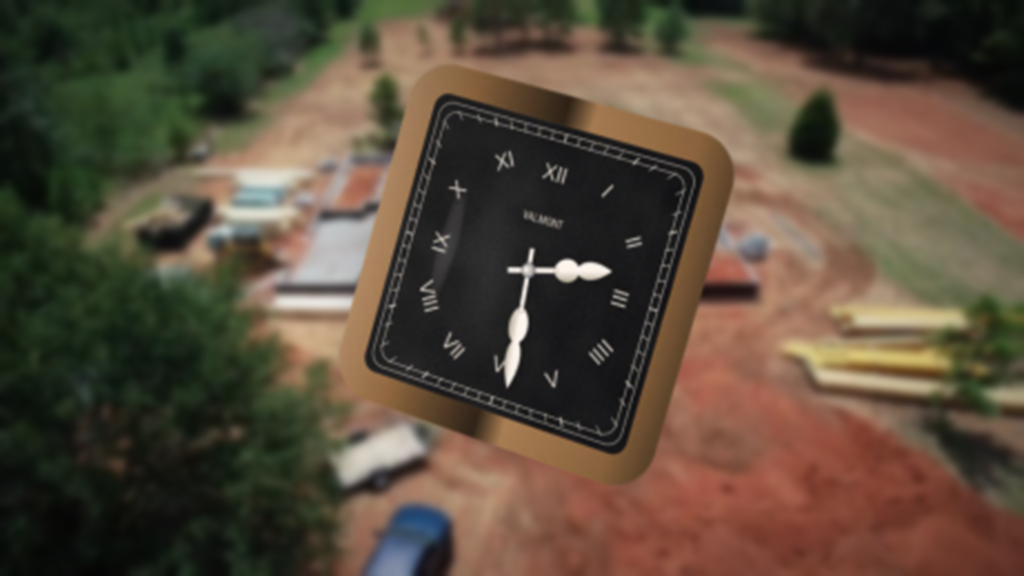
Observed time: 2.29
